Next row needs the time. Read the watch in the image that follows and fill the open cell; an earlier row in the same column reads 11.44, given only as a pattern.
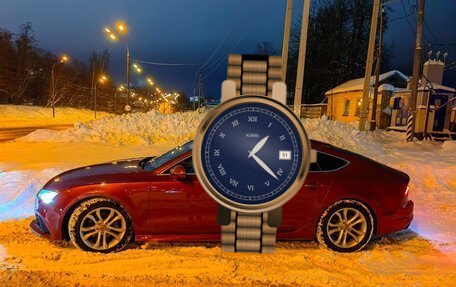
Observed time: 1.22
